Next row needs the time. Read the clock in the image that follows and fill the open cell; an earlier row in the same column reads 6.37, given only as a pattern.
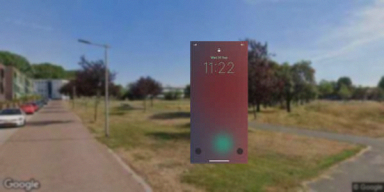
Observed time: 11.22
